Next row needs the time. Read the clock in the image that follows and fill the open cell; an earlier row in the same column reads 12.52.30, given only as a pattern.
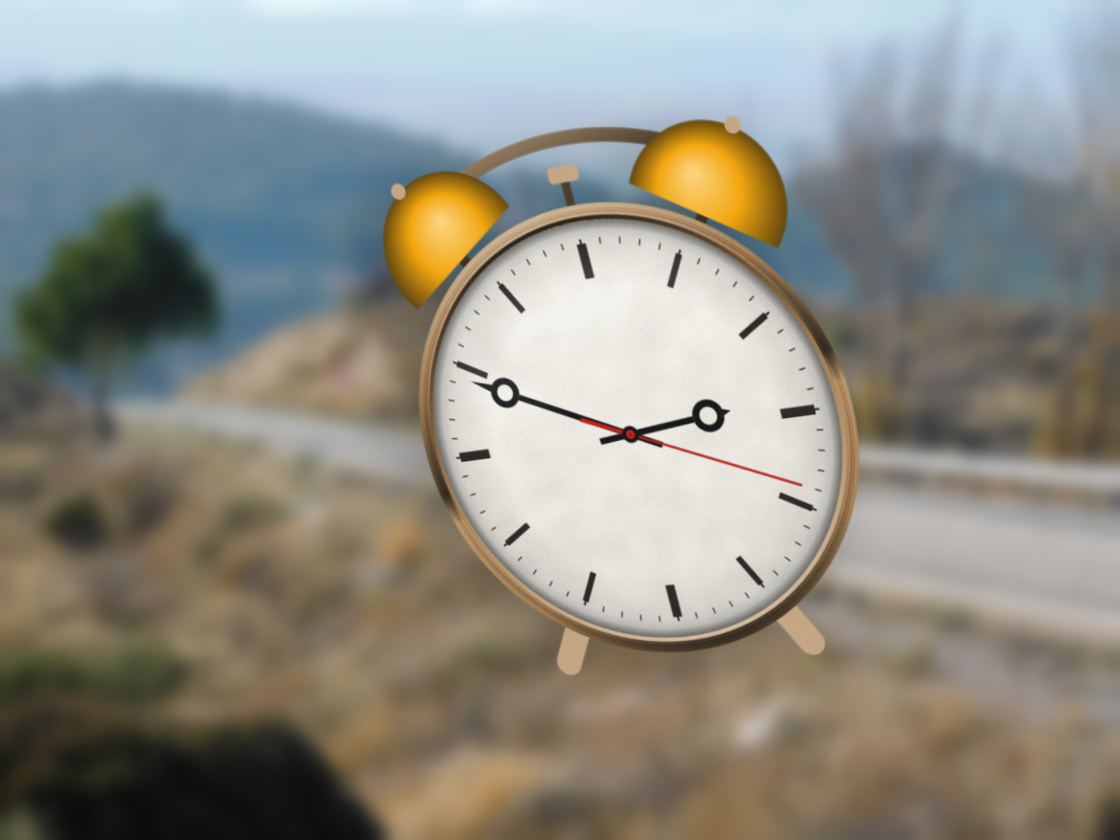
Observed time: 2.49.19
